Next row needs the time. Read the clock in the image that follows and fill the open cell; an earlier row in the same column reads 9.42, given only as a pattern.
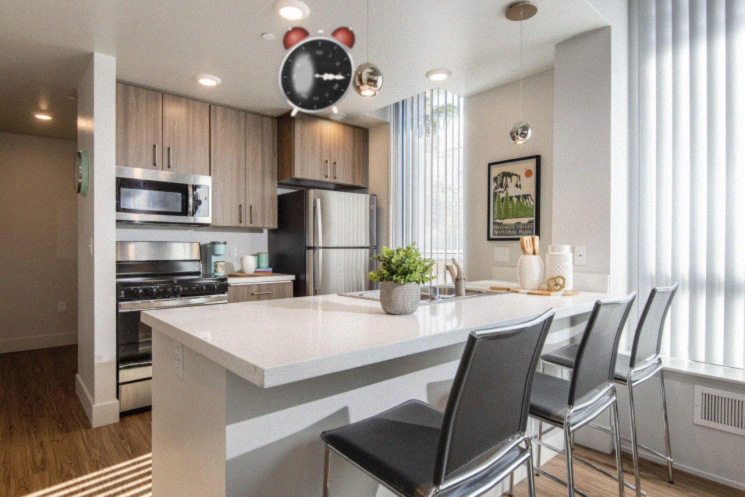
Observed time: 3.16
